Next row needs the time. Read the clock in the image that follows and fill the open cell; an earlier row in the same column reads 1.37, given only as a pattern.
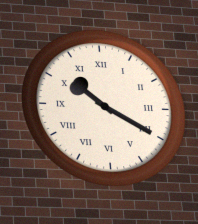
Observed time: 10.20
